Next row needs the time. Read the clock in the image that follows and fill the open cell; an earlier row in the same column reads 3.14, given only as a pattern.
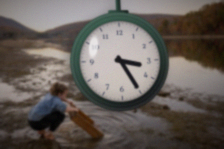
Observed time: 3.25
